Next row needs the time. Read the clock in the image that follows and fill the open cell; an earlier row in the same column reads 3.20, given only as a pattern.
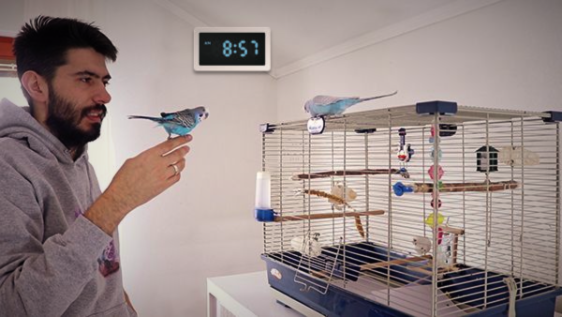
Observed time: 8.57
